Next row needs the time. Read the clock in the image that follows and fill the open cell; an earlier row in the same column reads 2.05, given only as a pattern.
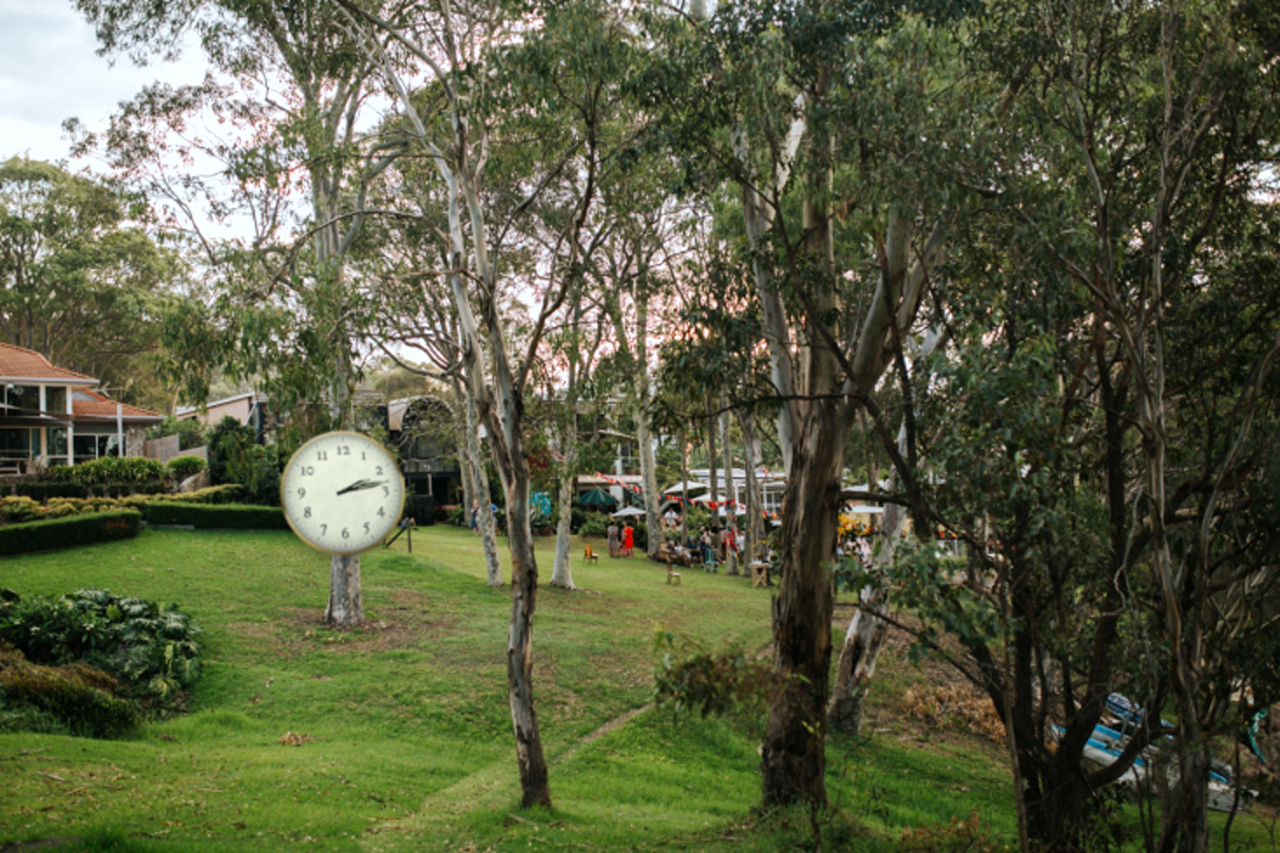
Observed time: 2.13
